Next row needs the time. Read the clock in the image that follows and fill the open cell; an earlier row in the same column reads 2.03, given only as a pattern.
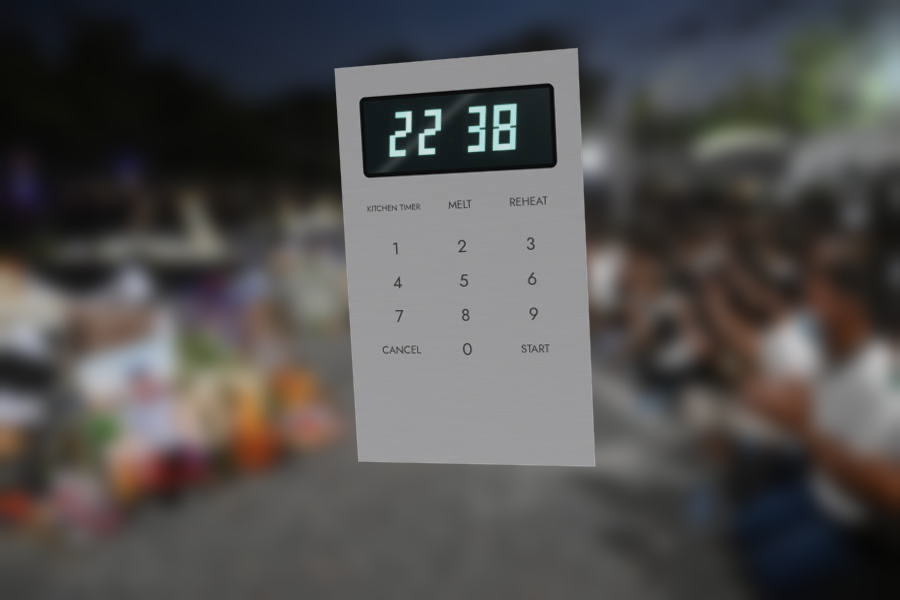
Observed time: 22.38
